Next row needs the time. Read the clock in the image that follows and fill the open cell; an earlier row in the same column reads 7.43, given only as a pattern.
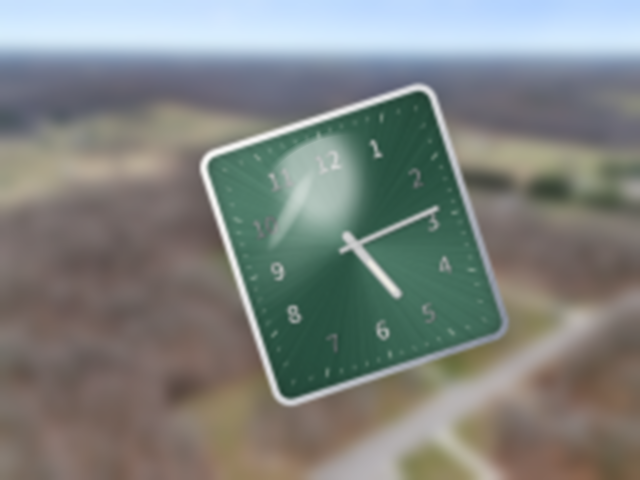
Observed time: 5.14
